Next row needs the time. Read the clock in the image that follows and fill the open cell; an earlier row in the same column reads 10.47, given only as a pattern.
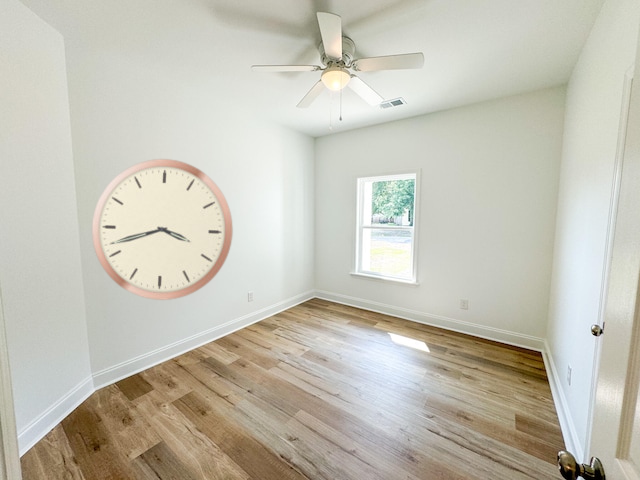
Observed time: 3.42
